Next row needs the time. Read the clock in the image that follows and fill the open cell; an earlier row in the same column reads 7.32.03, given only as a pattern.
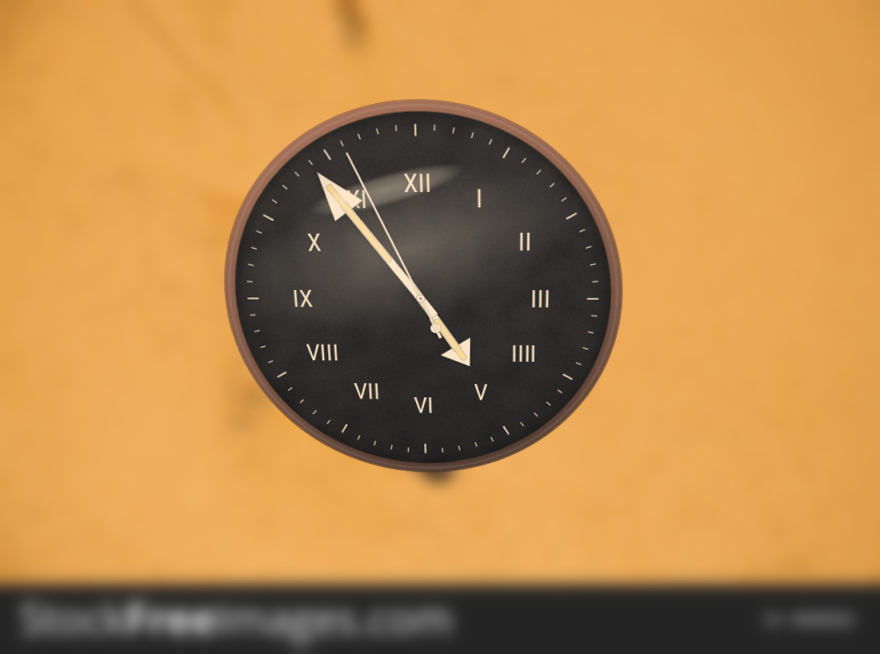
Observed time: 4.53.56
